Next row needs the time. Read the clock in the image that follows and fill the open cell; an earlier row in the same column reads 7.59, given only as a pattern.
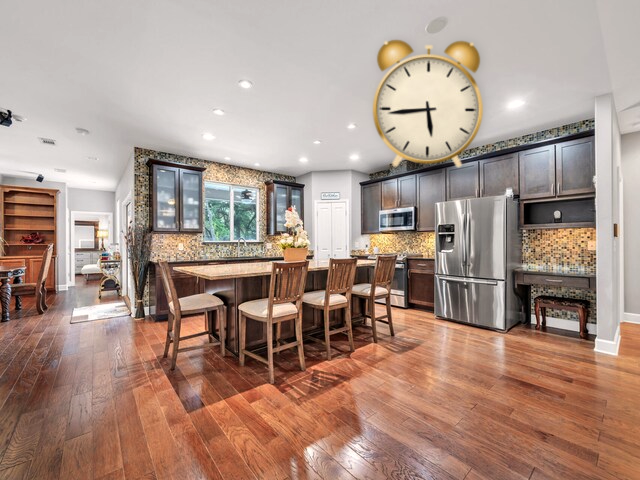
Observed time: 5.44
